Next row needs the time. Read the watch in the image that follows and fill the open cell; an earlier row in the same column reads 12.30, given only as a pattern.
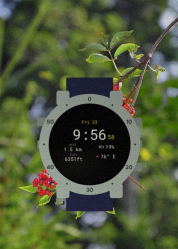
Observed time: 9.56
